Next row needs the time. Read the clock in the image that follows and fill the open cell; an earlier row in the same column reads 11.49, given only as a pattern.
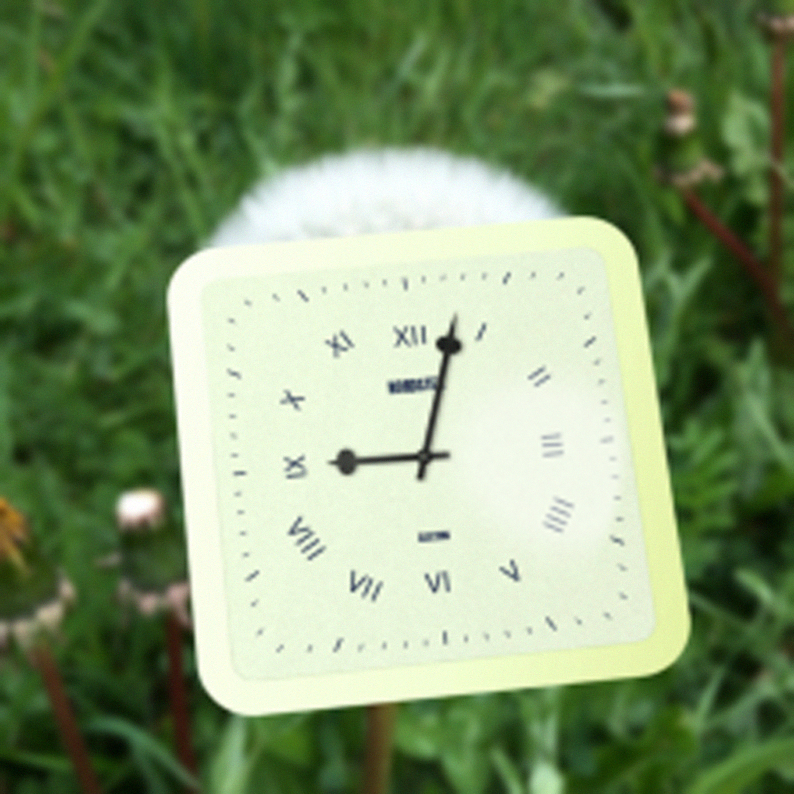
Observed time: 9.03
